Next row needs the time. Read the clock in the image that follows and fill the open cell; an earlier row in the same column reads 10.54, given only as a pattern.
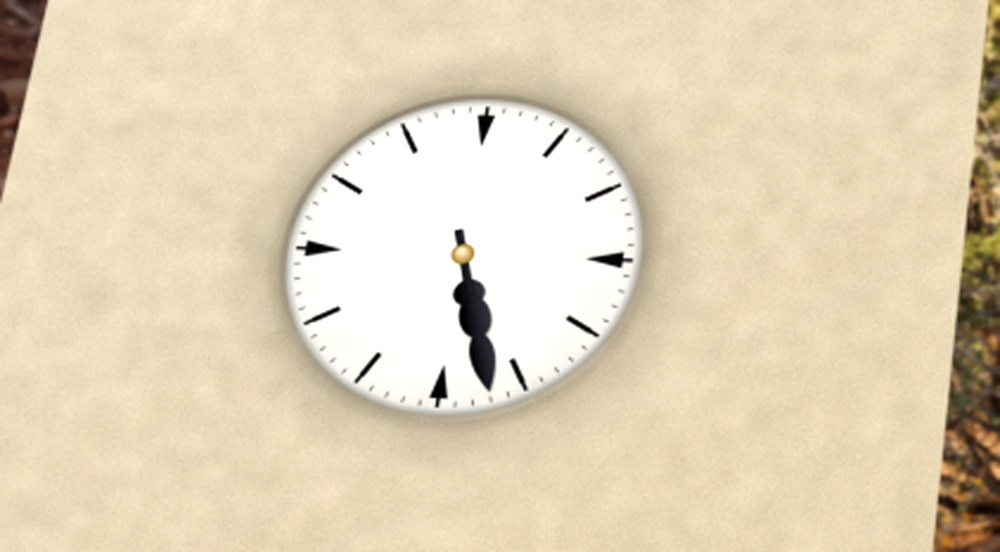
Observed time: 5.27
